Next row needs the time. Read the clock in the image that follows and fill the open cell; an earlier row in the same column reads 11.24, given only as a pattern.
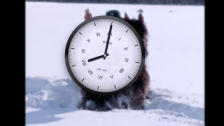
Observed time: 8.00
